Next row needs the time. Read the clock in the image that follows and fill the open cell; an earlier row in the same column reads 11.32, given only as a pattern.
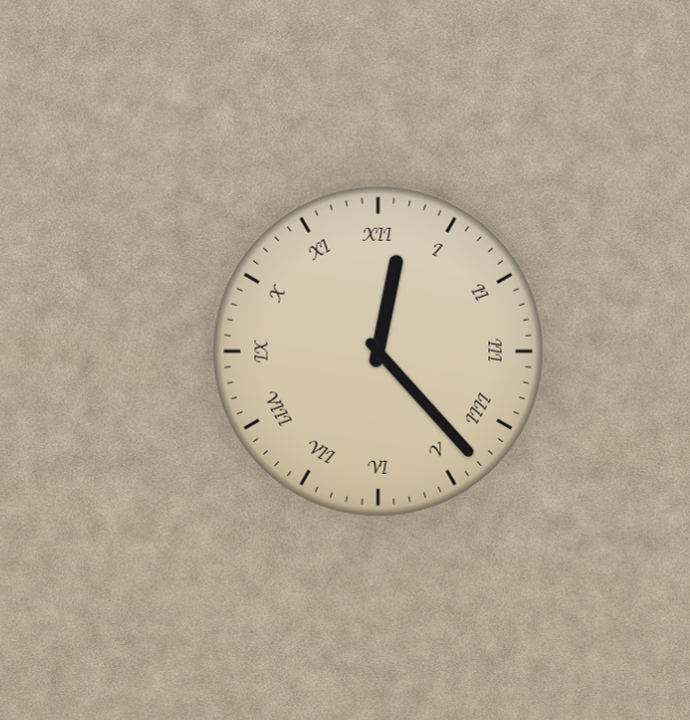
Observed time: 12.23
